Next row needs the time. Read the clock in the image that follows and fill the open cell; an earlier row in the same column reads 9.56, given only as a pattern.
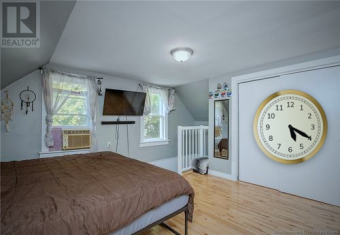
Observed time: 5.20
